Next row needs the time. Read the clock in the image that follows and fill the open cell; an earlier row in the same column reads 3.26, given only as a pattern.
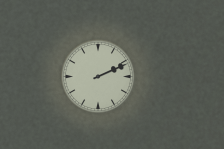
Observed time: 2.11
